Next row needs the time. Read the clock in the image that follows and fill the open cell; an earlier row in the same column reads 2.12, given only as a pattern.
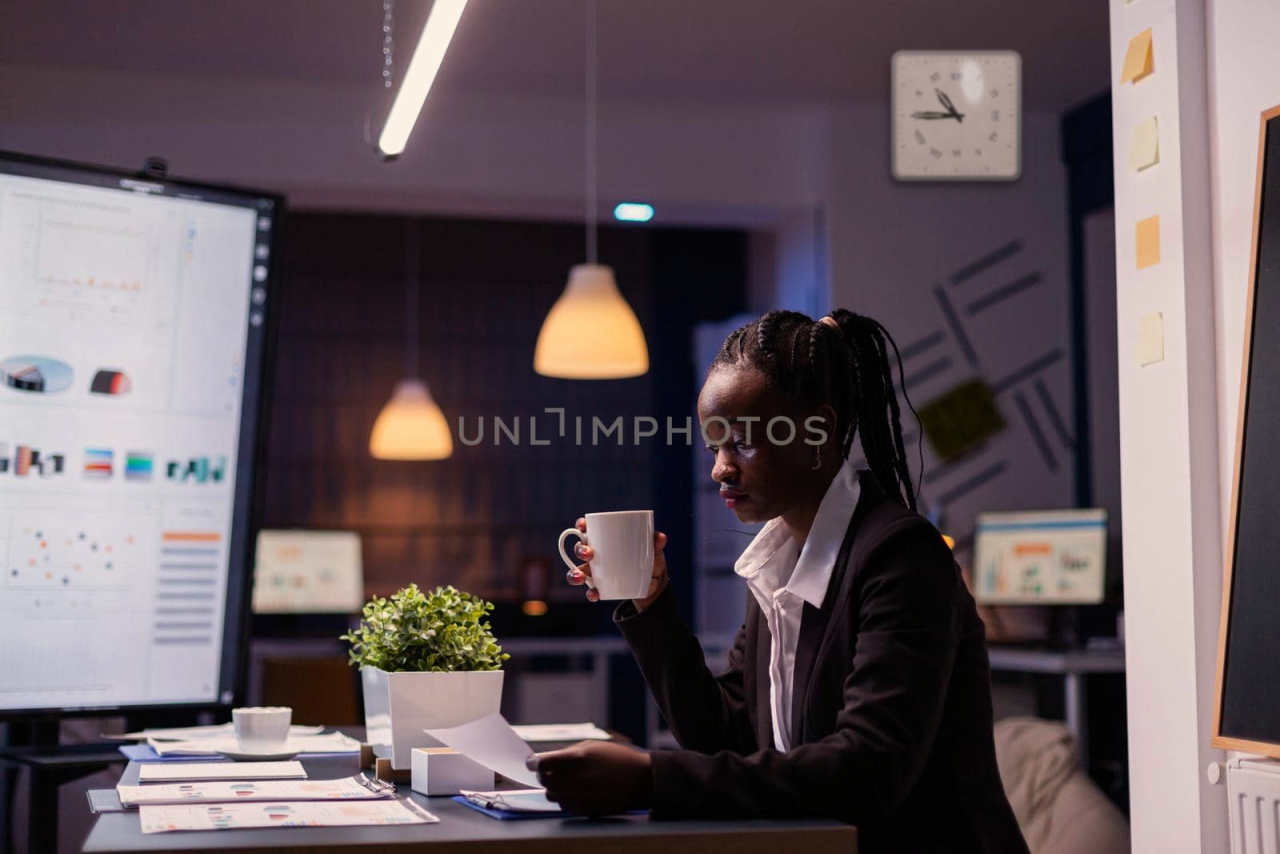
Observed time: 10.45
